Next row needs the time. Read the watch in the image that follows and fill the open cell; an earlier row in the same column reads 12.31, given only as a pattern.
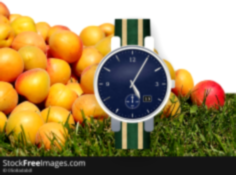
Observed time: 5.05
